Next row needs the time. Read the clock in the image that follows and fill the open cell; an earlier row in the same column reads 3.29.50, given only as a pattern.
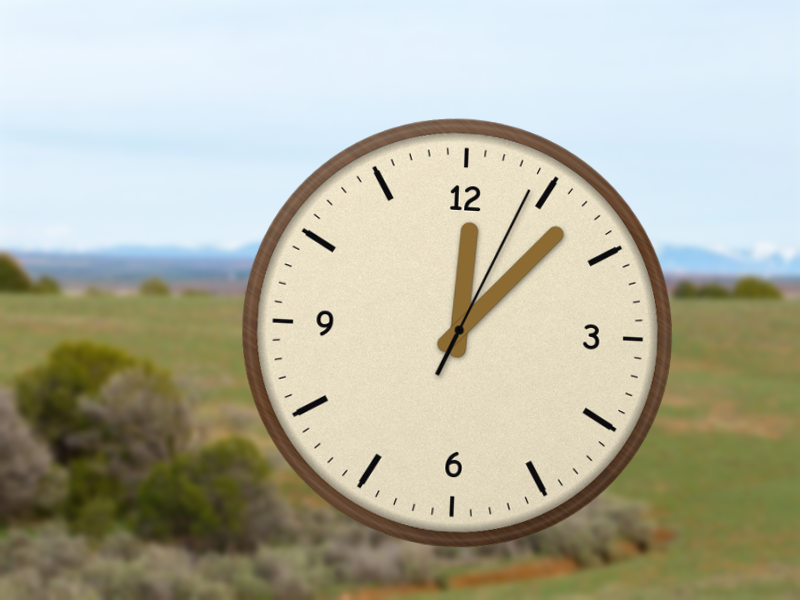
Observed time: 12.07.04
